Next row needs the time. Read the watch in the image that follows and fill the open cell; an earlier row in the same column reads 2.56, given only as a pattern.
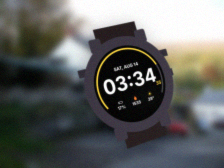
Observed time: 3.34
